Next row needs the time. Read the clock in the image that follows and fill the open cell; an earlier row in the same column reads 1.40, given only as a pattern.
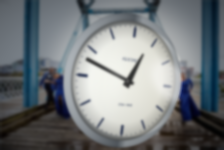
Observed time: 12.48
